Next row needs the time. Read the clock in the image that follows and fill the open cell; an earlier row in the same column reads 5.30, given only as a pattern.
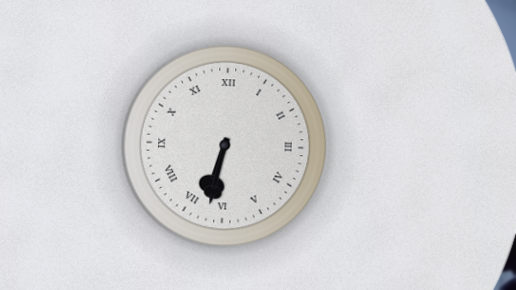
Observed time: 6.32
